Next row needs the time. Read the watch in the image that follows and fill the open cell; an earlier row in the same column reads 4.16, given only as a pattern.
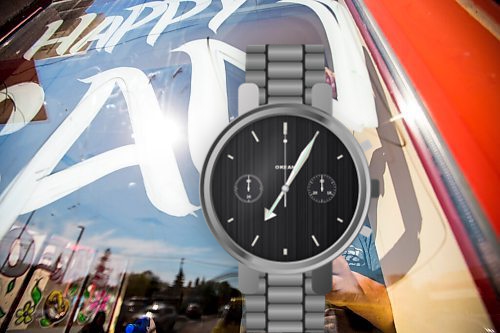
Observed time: 7.05
